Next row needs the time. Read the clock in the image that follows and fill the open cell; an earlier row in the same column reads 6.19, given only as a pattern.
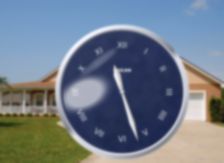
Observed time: 11.27
